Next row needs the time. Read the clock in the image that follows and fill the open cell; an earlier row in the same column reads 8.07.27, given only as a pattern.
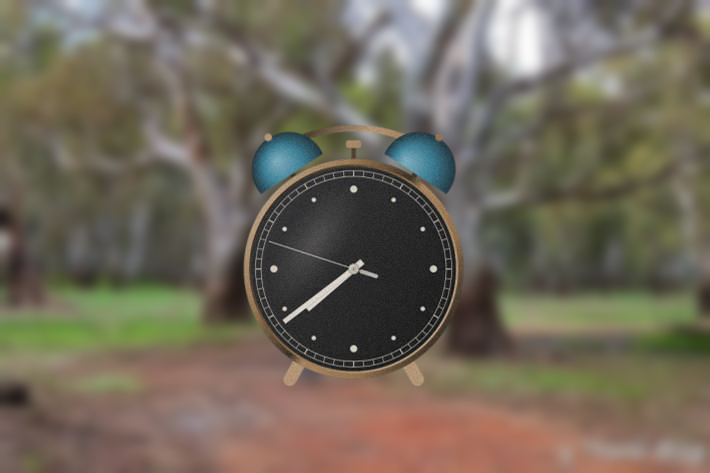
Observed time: 7.38.48
